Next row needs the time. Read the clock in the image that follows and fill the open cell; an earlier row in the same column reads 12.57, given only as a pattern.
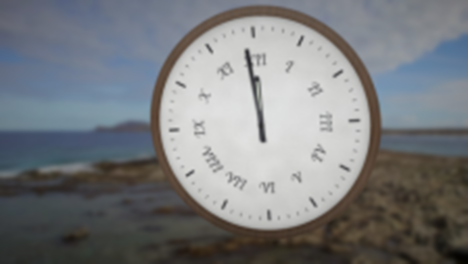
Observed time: 11.59
